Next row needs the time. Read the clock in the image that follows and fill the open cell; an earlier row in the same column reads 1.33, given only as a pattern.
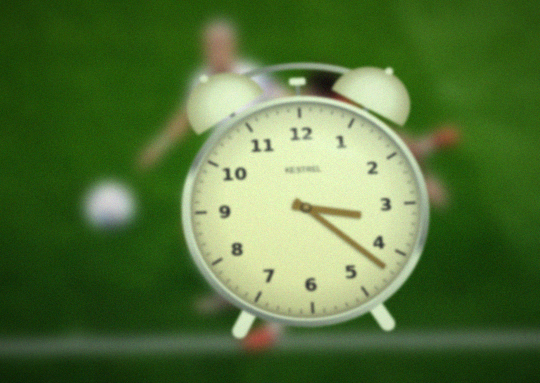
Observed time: 3.22
